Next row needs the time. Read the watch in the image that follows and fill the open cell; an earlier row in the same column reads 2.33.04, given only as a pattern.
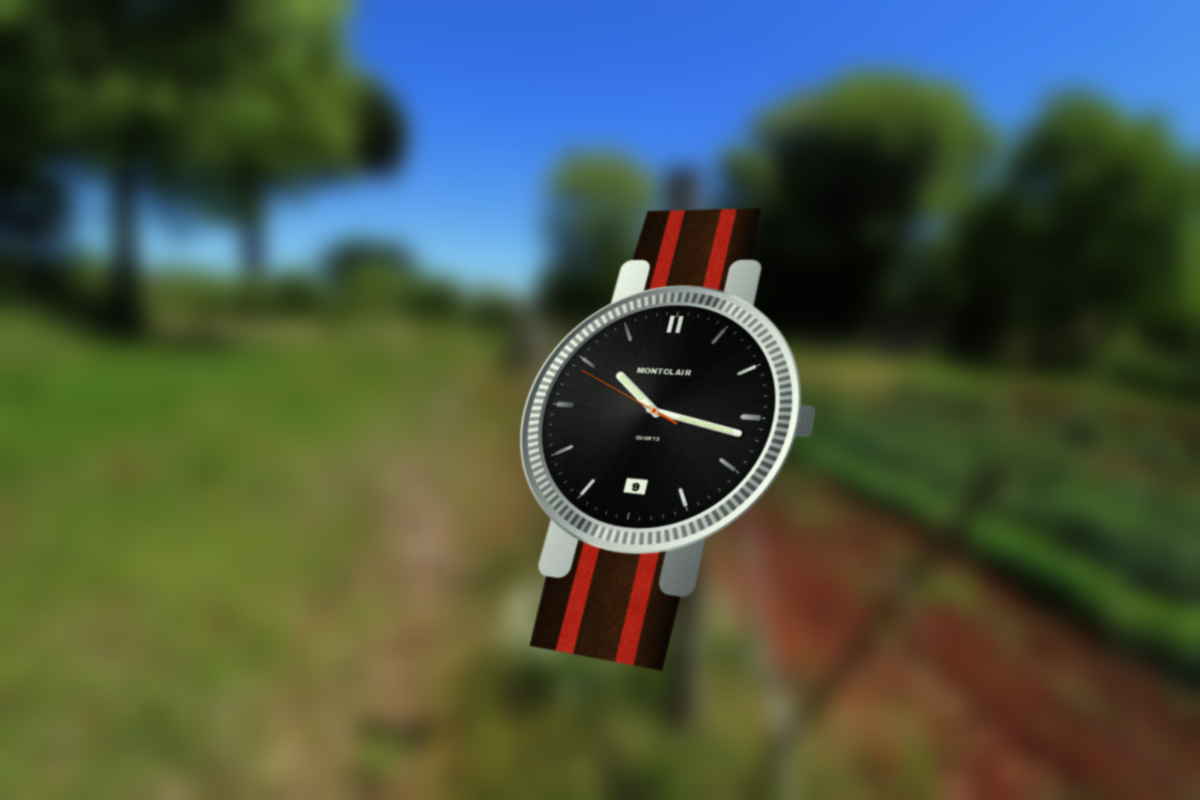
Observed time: 10.16.49
